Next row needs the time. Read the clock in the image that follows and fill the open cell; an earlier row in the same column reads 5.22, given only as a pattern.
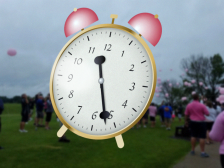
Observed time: 11.27
